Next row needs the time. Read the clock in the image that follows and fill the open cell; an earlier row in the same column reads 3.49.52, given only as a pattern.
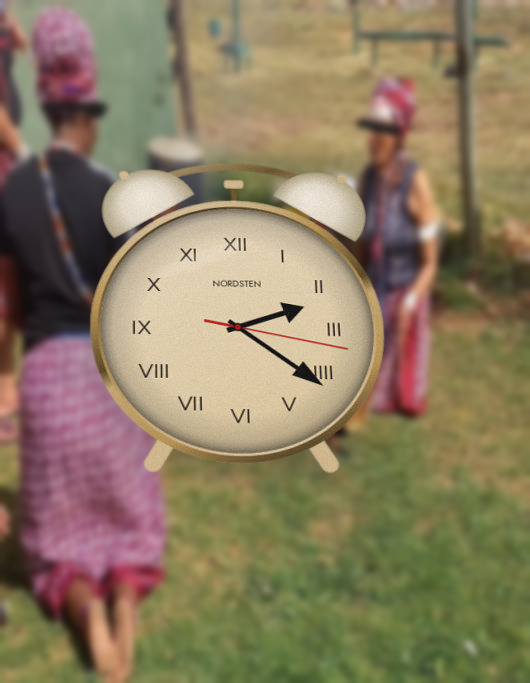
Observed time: 2.21.17
